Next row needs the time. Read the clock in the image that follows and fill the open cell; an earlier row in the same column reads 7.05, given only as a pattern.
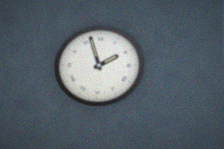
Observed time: 1.57
